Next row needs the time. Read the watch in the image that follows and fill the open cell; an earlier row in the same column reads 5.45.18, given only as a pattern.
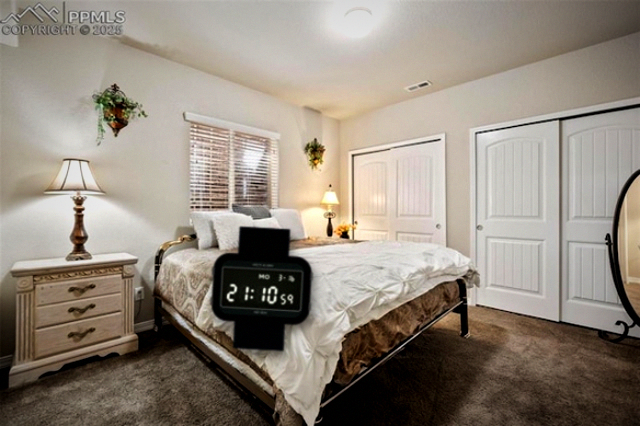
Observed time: 21.10.59
